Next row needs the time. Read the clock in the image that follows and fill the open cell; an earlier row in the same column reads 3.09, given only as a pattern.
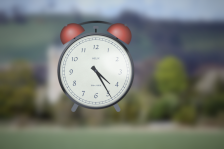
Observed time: 4.25
